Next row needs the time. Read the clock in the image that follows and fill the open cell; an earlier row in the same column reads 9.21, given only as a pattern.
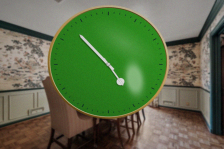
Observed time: 4.53
